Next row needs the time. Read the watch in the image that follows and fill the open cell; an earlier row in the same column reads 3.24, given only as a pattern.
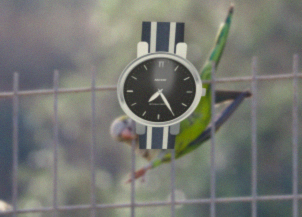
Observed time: 7.25
